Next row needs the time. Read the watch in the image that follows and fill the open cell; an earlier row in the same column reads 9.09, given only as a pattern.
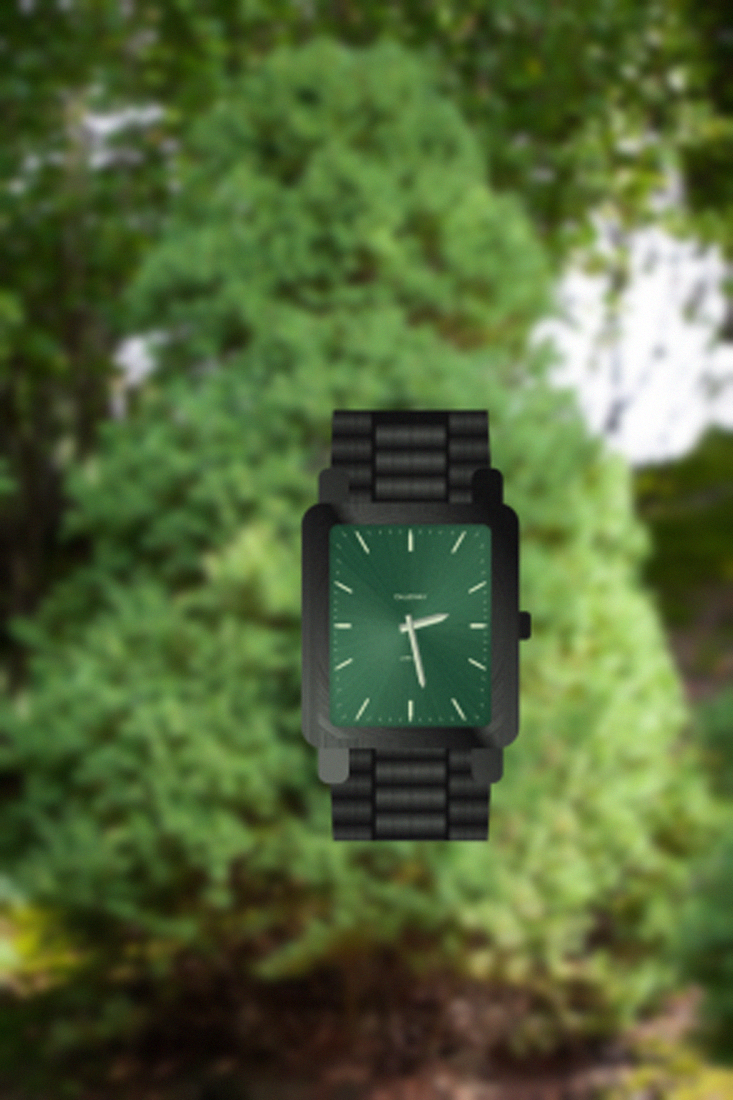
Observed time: 2.28
